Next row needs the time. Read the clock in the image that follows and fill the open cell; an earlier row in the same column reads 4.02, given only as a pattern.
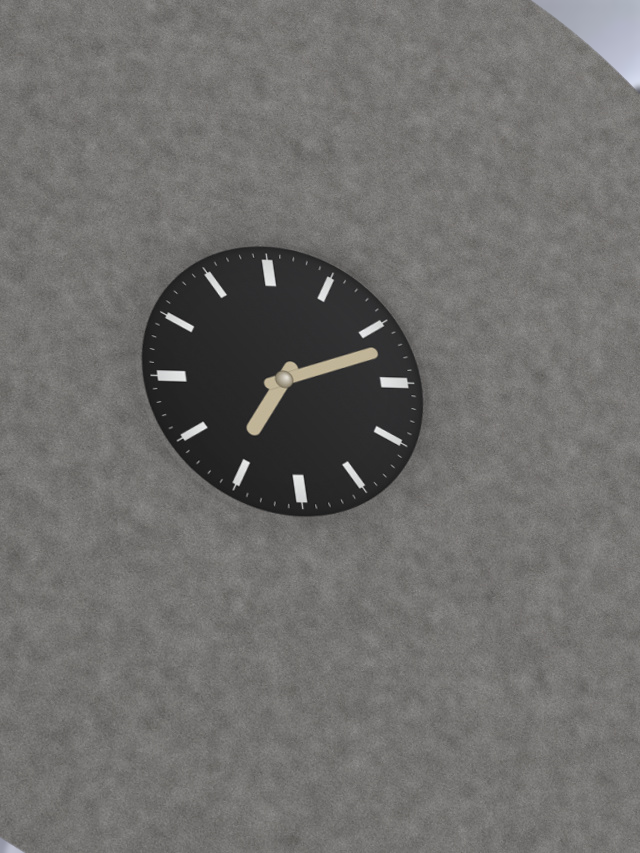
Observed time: 7.12
